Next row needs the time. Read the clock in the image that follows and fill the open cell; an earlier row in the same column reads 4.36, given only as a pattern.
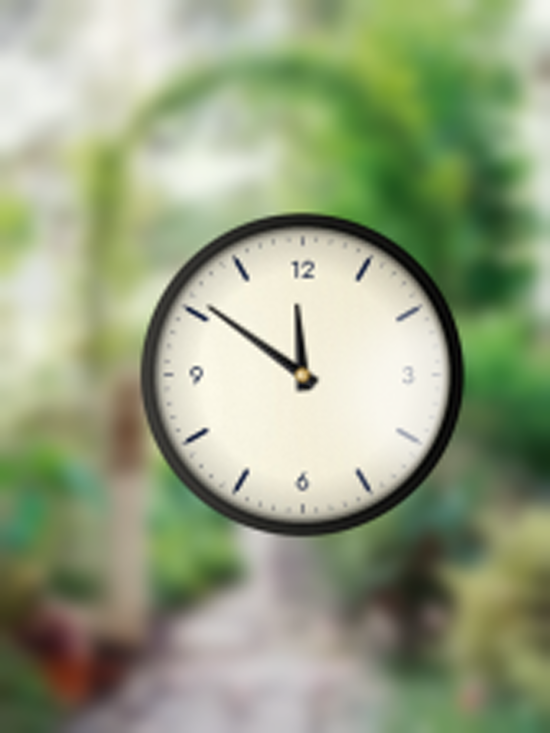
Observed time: 11.51
